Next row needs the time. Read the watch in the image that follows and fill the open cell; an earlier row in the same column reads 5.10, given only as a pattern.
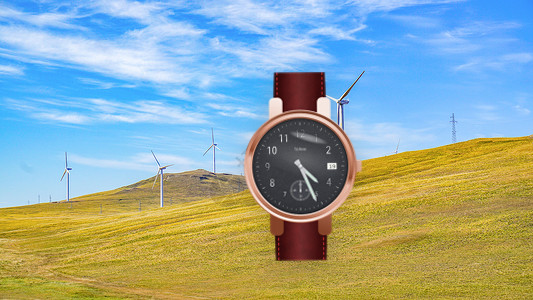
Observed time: 4.26
